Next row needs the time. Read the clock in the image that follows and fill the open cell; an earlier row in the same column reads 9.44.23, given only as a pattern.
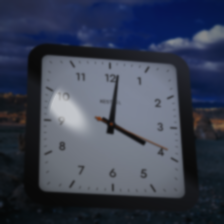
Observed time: 4.01.19
